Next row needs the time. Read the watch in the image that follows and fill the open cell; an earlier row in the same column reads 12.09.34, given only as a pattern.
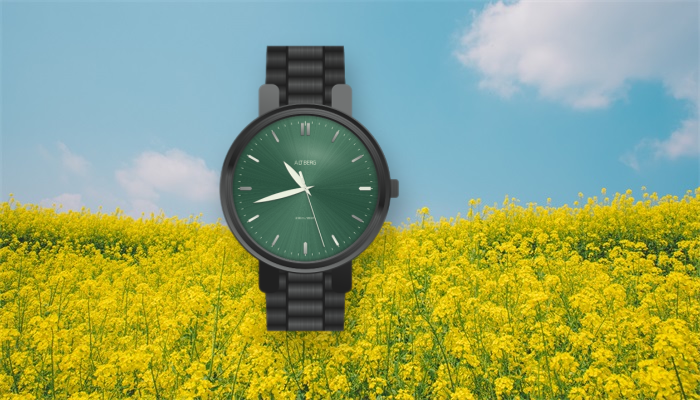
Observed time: 10.42.27
